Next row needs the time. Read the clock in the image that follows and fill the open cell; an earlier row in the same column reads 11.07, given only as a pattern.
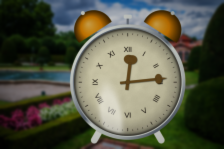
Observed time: 12.14
